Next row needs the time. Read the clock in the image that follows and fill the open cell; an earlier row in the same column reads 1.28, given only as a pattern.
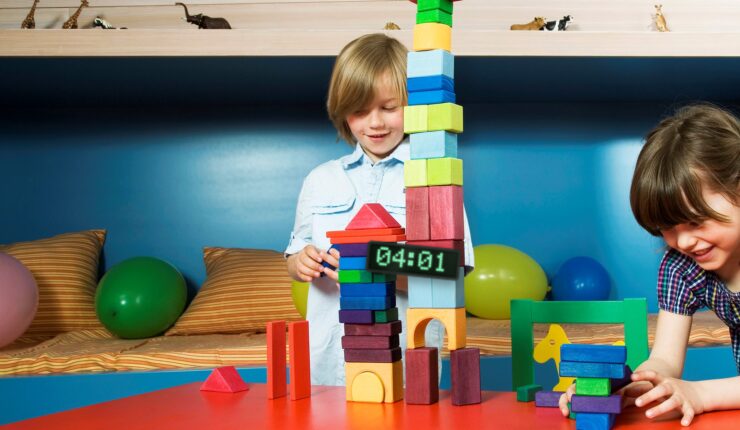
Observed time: 4.01
